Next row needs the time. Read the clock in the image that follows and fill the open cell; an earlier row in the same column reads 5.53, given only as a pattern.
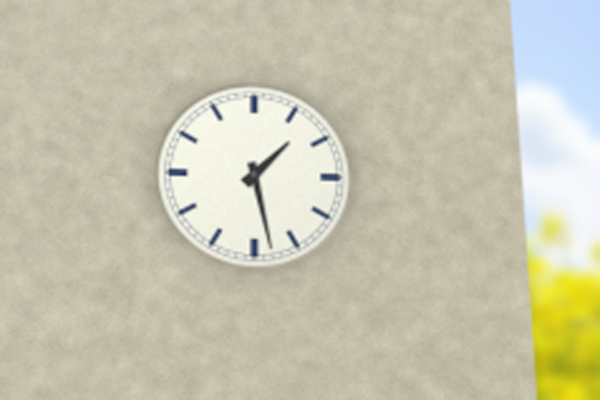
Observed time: 1.28
